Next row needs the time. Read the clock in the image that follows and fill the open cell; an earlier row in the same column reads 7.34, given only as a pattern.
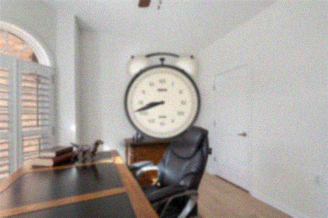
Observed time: 8.42
